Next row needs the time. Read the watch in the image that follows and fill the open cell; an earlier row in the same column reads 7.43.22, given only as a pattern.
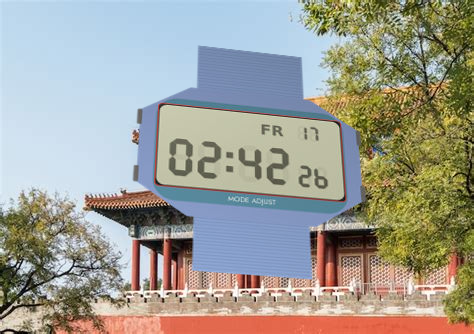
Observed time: 2.42.26
